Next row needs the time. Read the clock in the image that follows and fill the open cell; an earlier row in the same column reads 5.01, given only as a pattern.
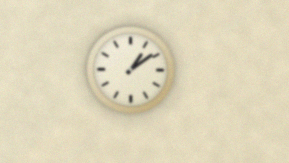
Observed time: 1.09
